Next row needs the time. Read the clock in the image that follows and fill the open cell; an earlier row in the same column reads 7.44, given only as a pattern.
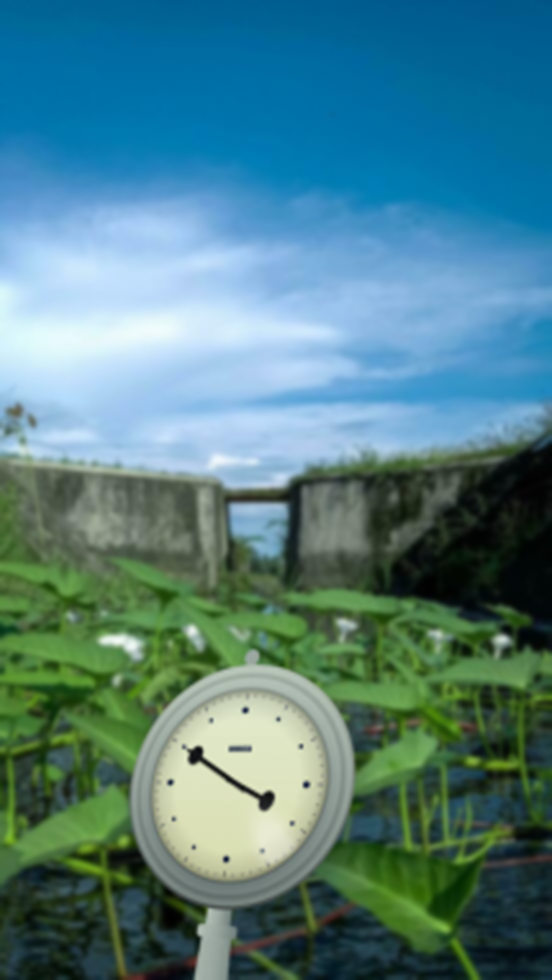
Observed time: 3.50
